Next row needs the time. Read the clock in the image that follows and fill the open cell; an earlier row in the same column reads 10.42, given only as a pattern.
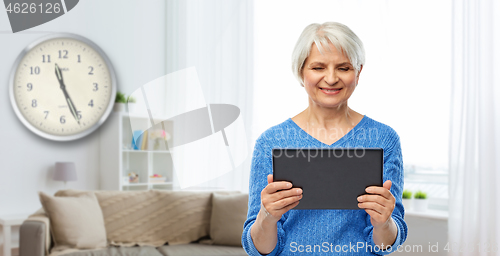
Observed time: 11.26
